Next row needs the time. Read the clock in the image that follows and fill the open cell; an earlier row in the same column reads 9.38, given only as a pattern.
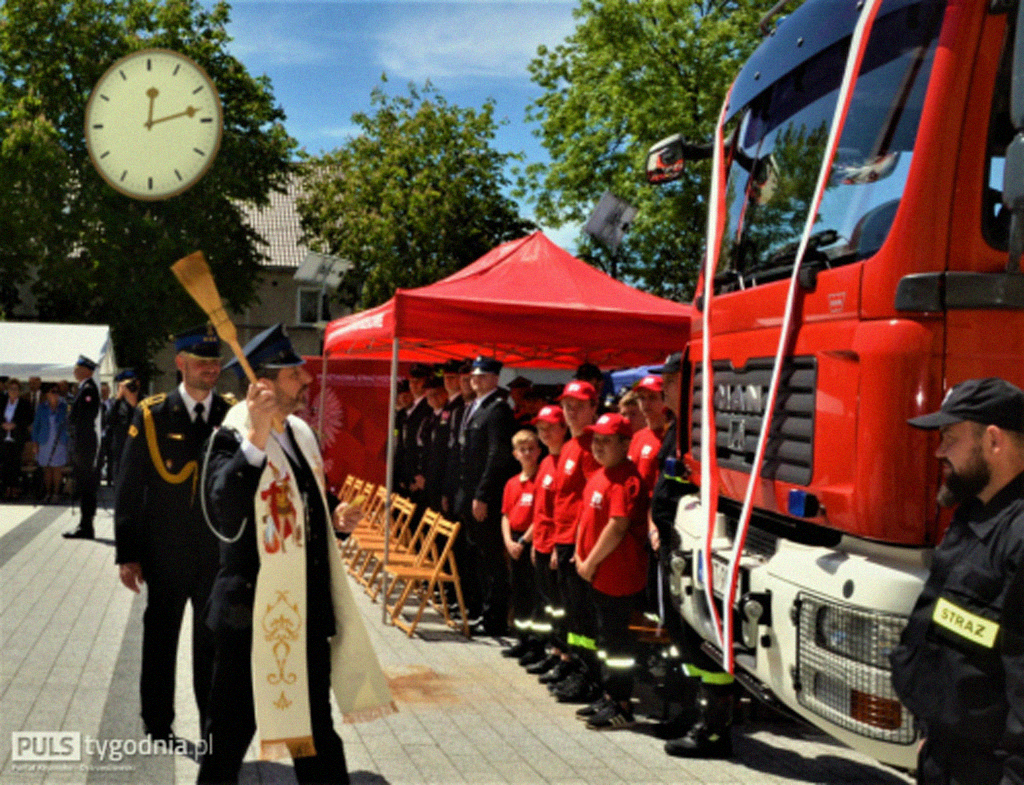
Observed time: 12.13
